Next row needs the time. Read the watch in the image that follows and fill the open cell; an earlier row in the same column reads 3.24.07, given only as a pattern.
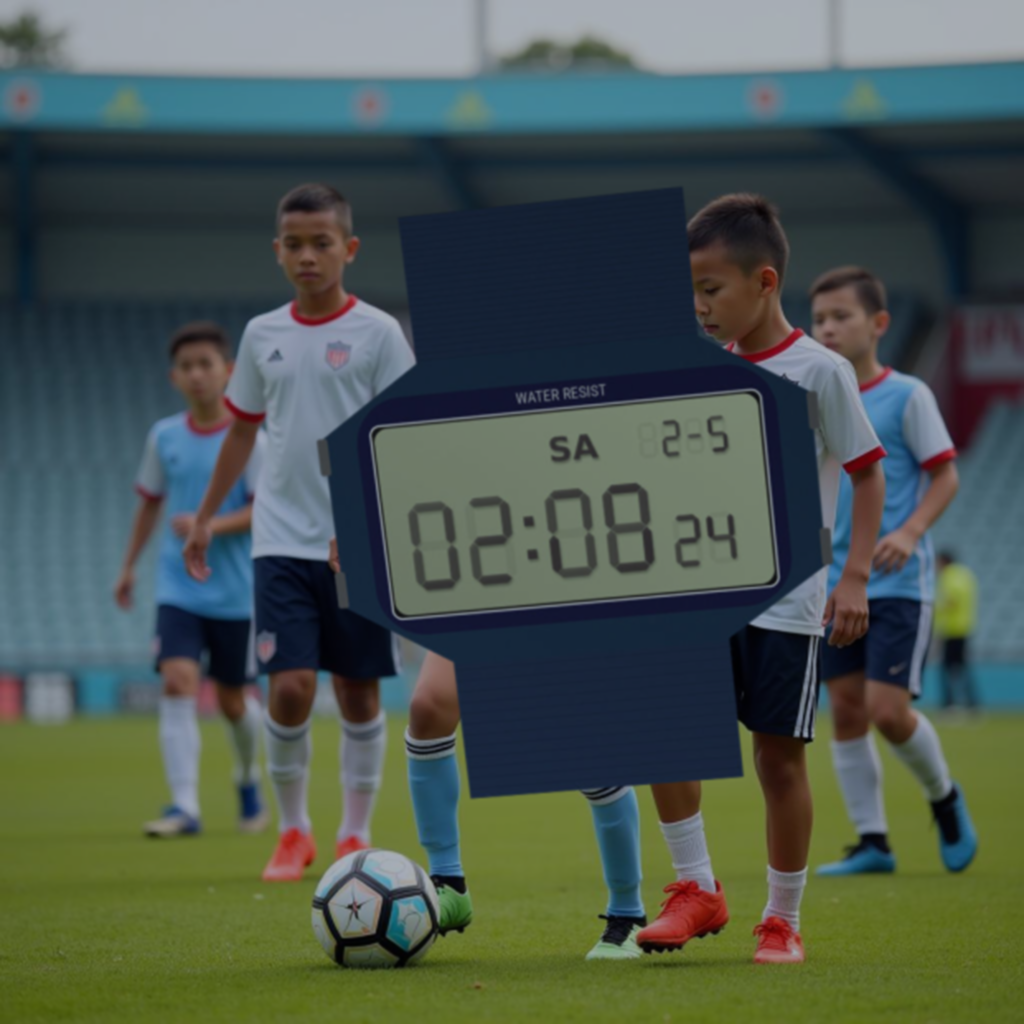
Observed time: 2.08.24
